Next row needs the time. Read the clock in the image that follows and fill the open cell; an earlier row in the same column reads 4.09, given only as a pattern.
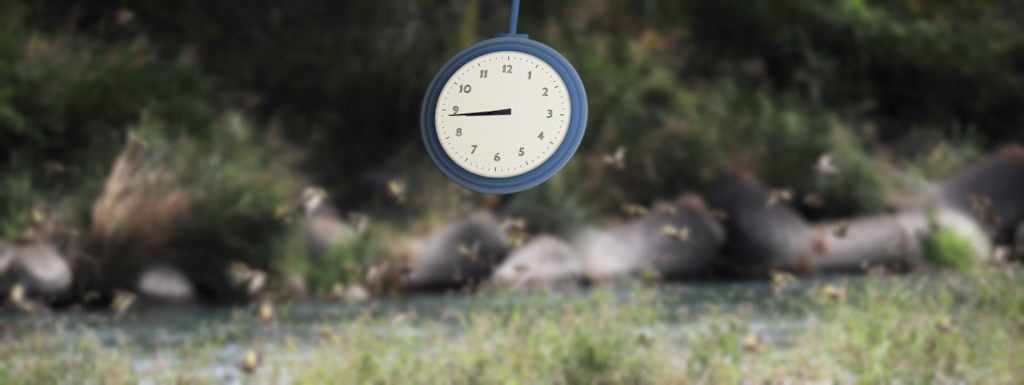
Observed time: 8.44
